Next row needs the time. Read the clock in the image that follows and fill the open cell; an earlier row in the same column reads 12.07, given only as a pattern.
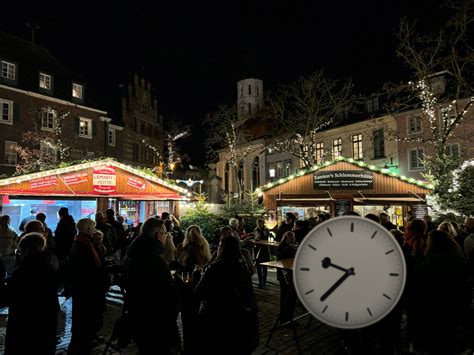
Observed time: 9.37
